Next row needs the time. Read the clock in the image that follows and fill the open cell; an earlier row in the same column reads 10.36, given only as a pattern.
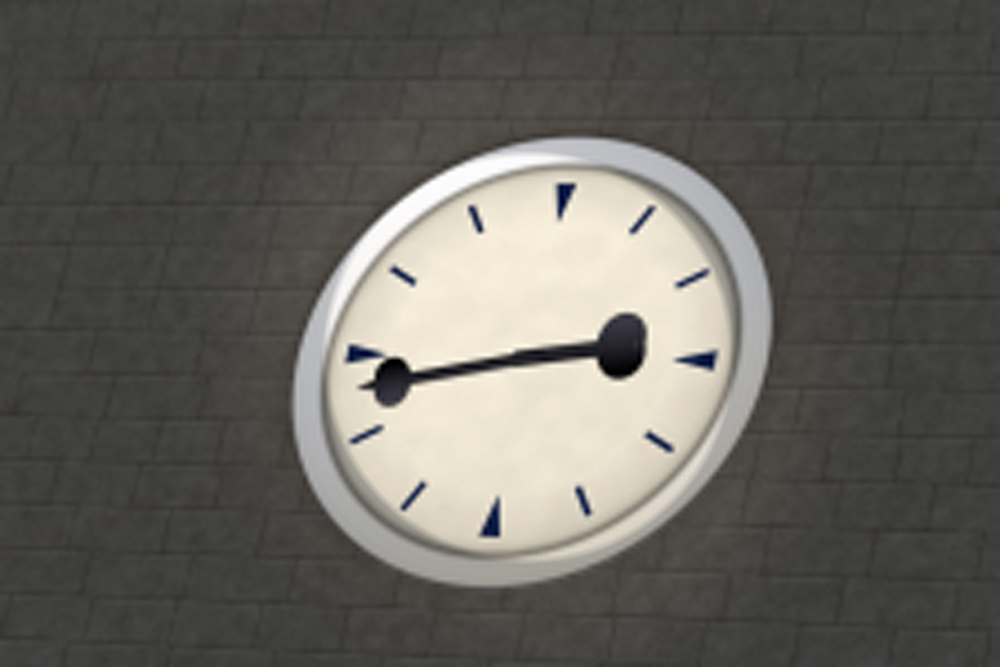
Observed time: 2.43
